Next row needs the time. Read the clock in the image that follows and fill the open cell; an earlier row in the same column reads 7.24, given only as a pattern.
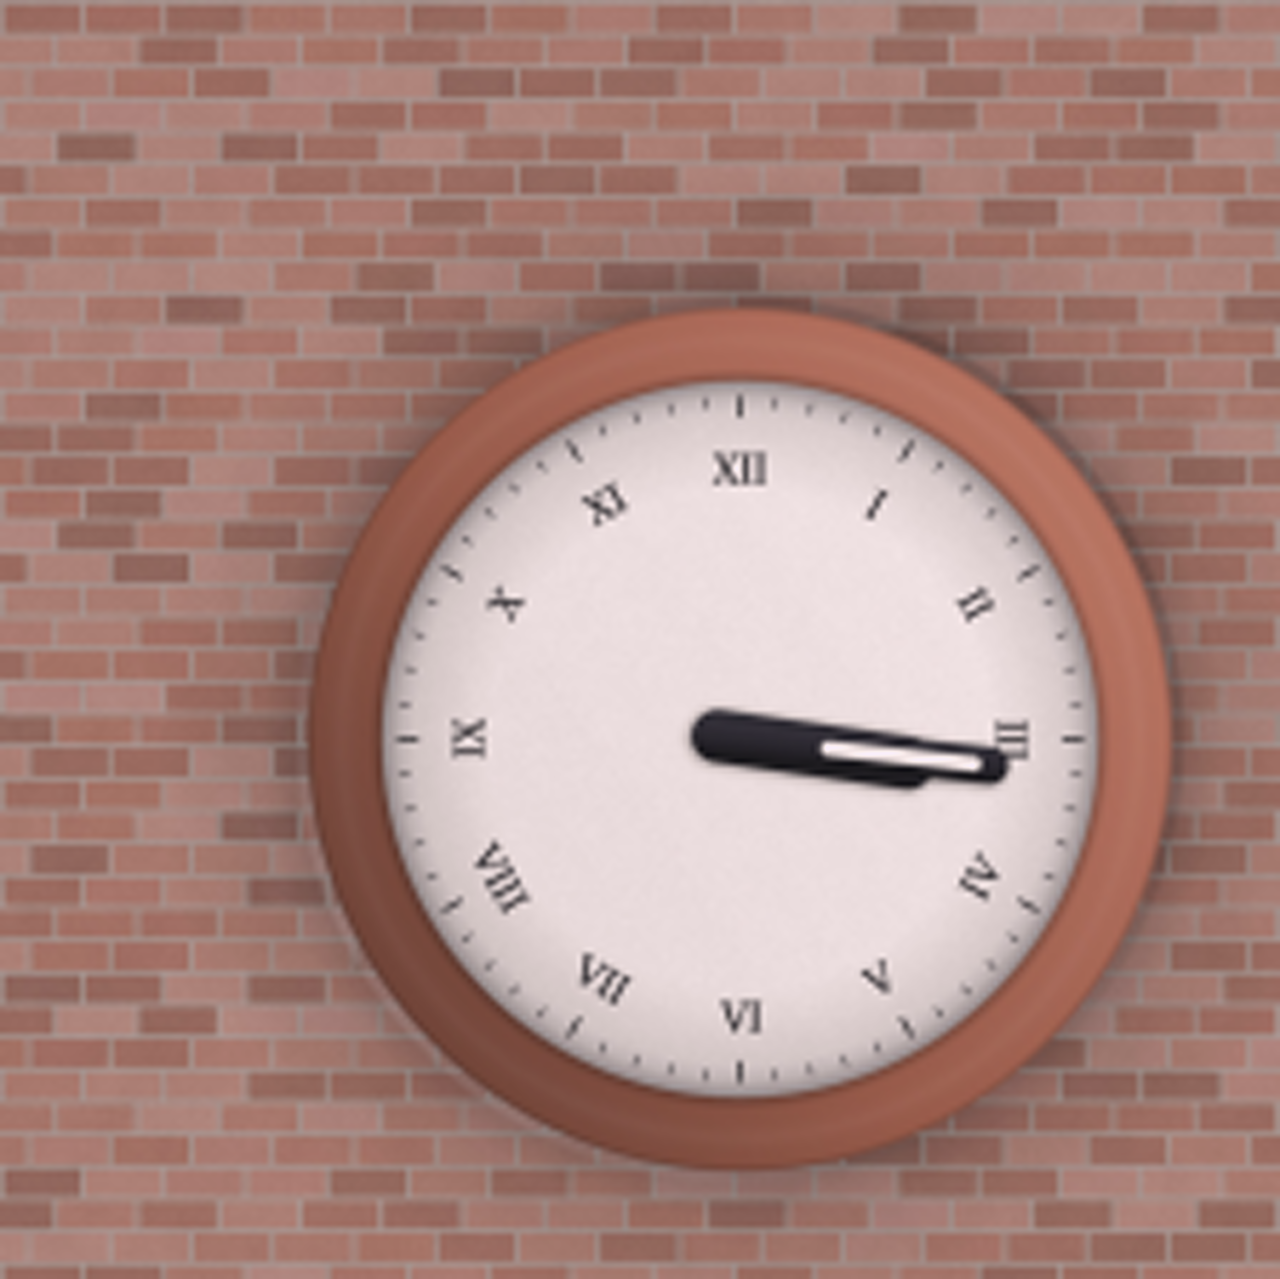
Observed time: 3.16
